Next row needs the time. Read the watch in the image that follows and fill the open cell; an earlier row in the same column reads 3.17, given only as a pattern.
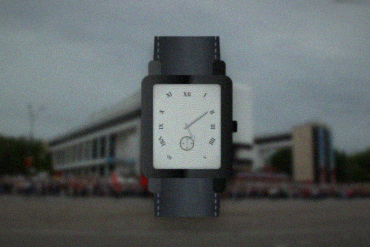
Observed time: 5.09
